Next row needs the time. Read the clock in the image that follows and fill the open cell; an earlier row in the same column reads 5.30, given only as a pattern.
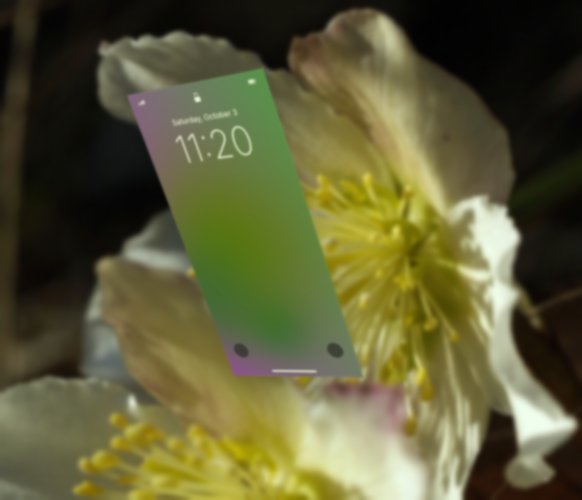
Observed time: 11.20
